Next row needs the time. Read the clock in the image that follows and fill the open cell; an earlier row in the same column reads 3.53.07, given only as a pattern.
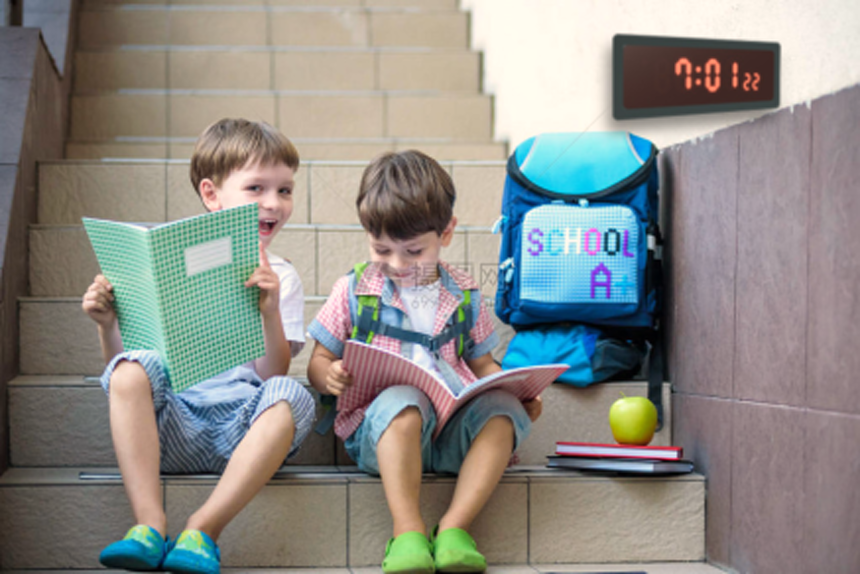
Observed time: 7.01.22
